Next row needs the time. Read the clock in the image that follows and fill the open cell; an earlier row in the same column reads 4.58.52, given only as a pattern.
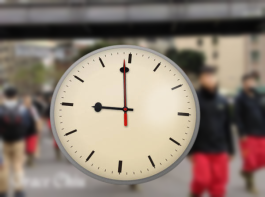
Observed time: 8.58.59
